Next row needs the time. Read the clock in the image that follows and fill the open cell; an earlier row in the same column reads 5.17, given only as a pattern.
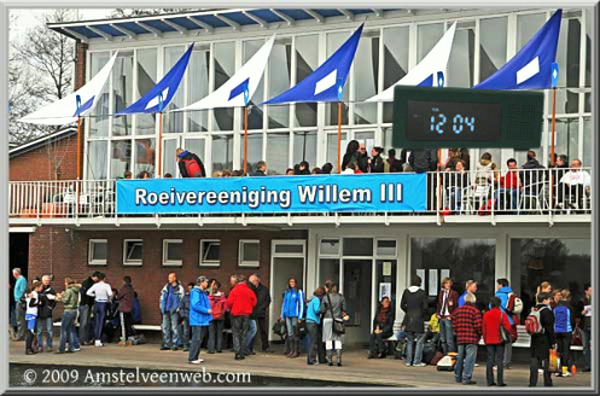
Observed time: 12.04
